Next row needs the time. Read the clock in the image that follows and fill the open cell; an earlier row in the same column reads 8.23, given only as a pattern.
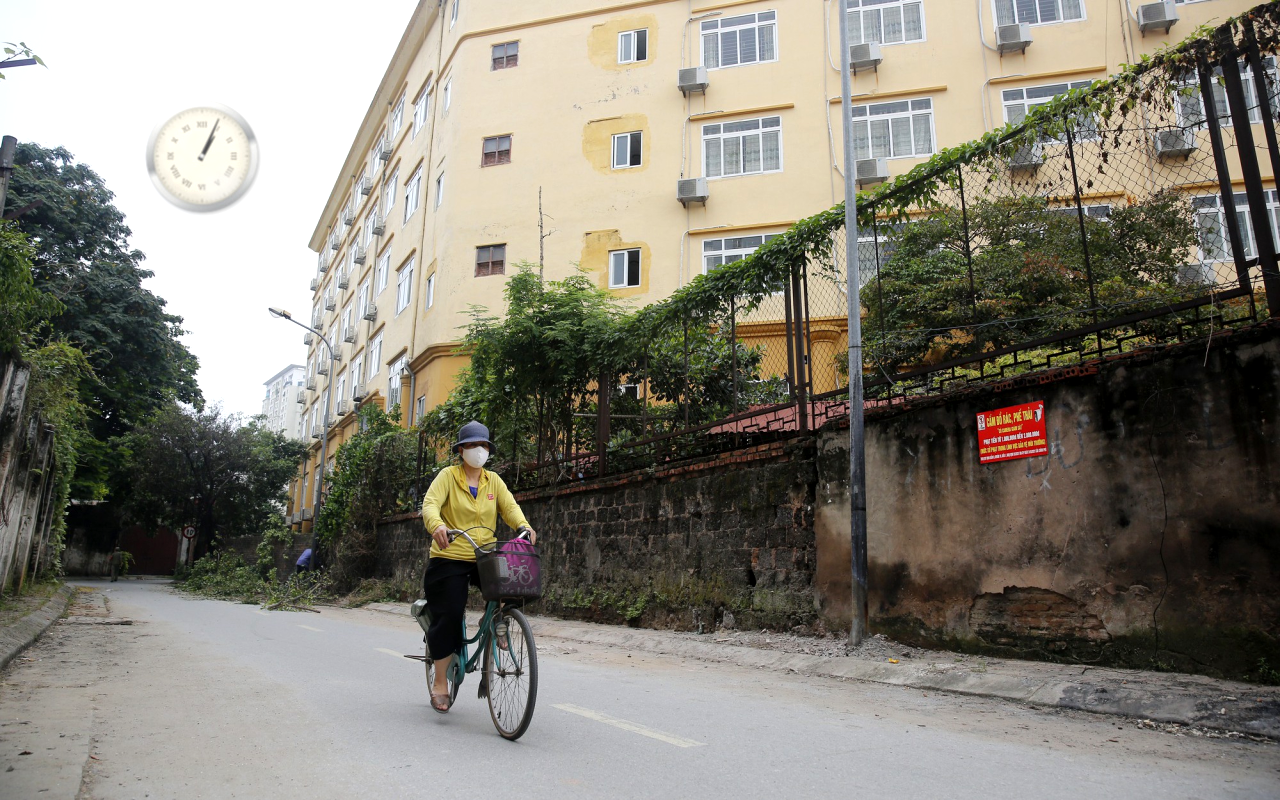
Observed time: 1.04
